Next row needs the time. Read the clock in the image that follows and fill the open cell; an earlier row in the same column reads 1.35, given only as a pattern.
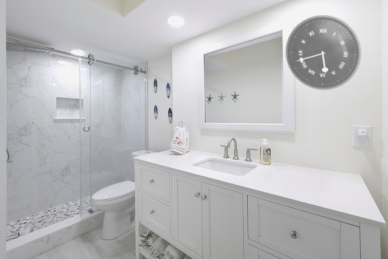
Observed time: 5.42
